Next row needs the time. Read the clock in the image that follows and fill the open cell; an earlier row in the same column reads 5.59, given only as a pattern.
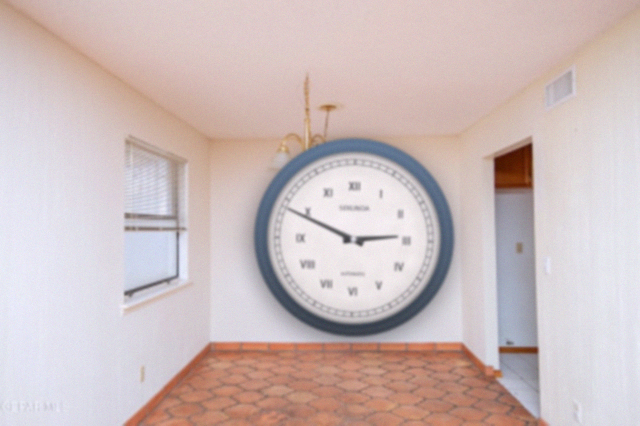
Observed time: 2.49
